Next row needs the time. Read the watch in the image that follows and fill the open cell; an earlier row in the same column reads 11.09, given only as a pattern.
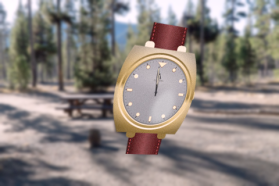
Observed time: 11.59
